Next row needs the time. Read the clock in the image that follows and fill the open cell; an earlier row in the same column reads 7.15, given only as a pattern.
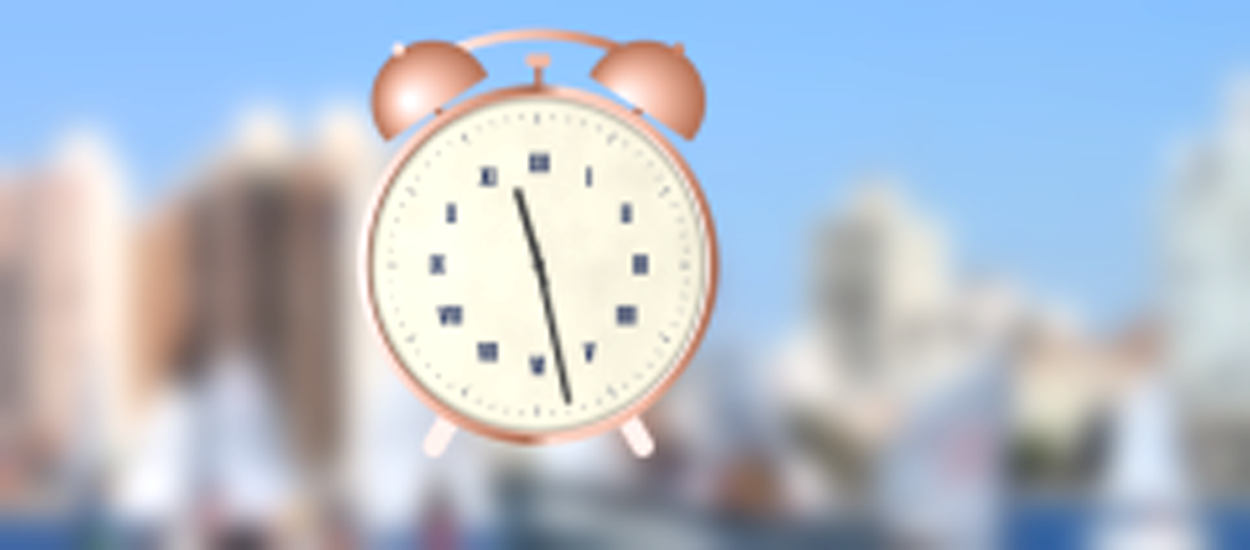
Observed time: 11.28
